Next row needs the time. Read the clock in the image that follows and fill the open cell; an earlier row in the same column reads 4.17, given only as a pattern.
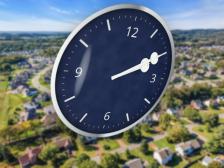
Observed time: 2.10
